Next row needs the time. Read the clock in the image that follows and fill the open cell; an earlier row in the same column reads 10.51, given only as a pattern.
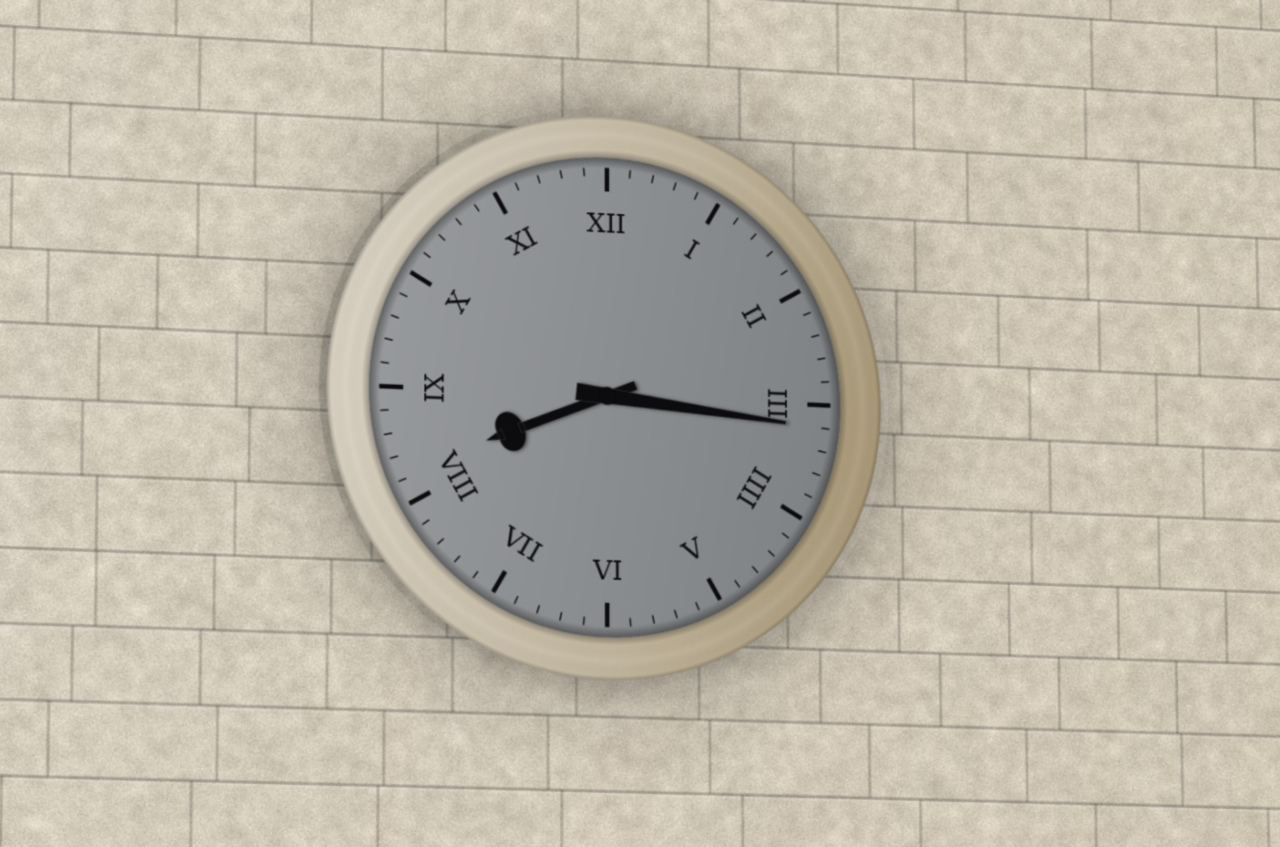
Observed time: 8.16
